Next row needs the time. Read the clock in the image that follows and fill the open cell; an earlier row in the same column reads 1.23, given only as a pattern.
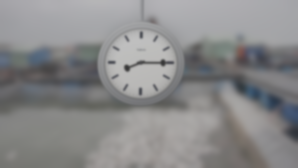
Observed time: 8.15
